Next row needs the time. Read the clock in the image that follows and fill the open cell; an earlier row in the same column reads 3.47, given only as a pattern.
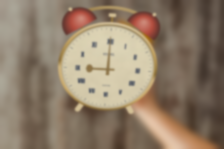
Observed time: 9.00
